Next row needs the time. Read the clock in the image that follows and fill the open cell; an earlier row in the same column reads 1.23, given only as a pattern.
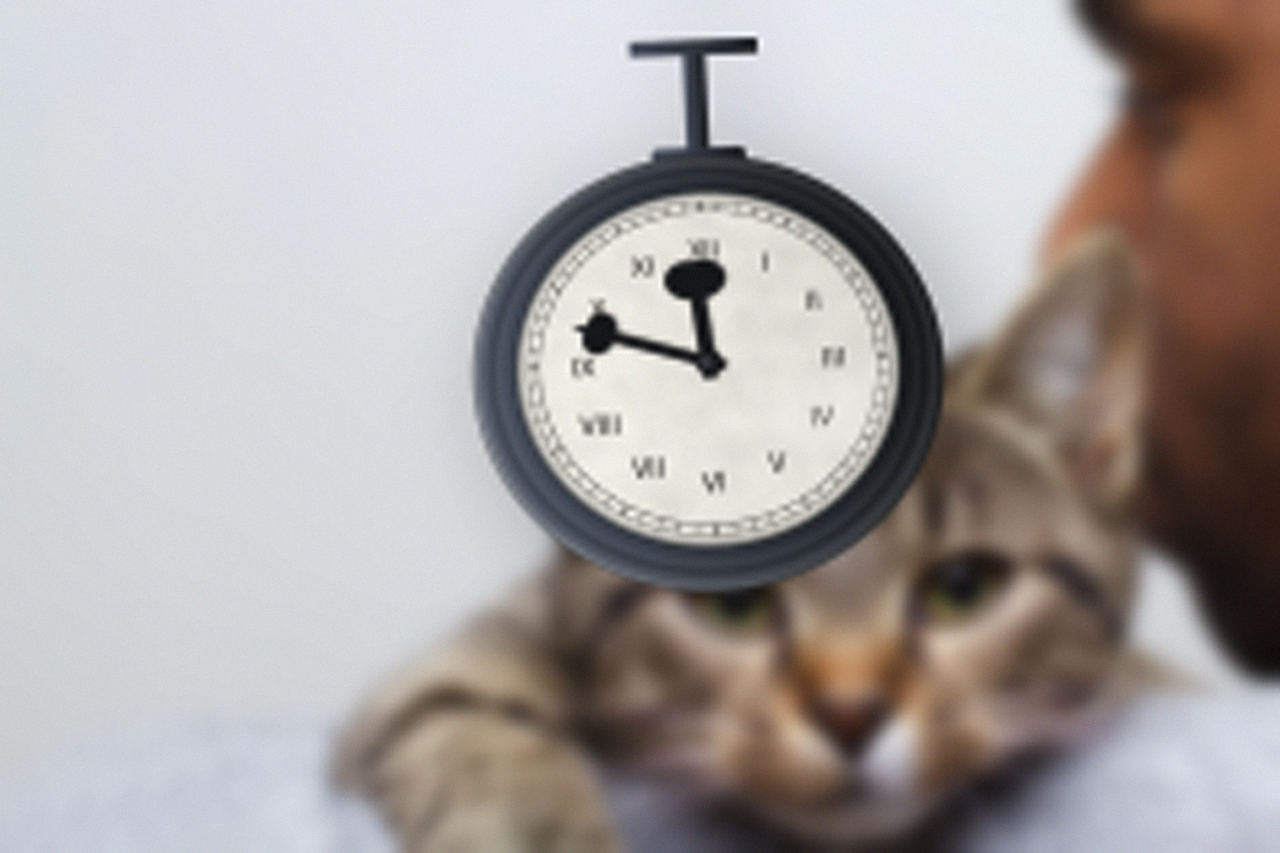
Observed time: 11.48
